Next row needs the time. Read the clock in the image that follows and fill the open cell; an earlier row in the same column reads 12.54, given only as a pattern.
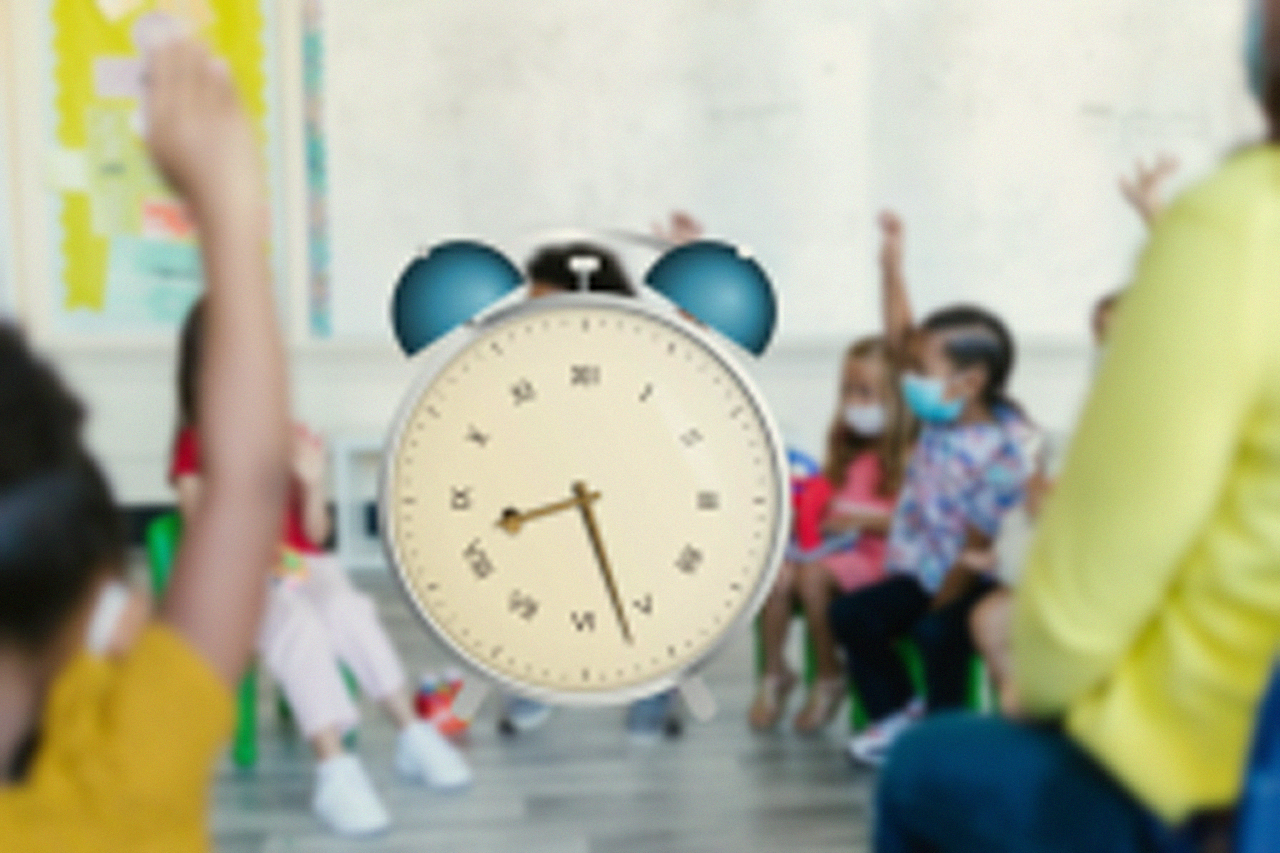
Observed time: 8.27
